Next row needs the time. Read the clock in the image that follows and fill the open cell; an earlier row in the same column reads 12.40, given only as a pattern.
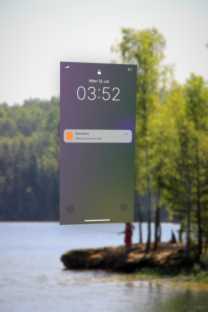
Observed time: 3.52
